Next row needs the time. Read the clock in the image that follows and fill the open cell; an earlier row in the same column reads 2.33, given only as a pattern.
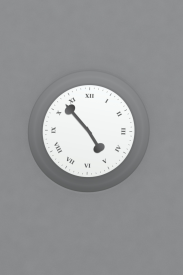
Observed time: 4.53
